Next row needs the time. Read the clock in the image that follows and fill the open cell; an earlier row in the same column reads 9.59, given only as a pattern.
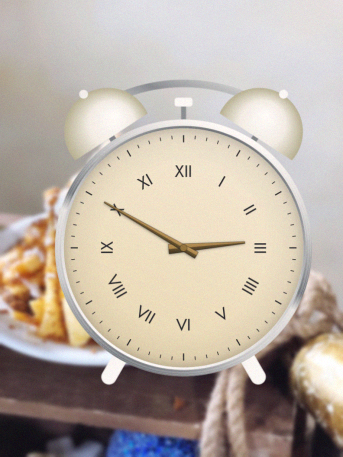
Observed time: 2.50
